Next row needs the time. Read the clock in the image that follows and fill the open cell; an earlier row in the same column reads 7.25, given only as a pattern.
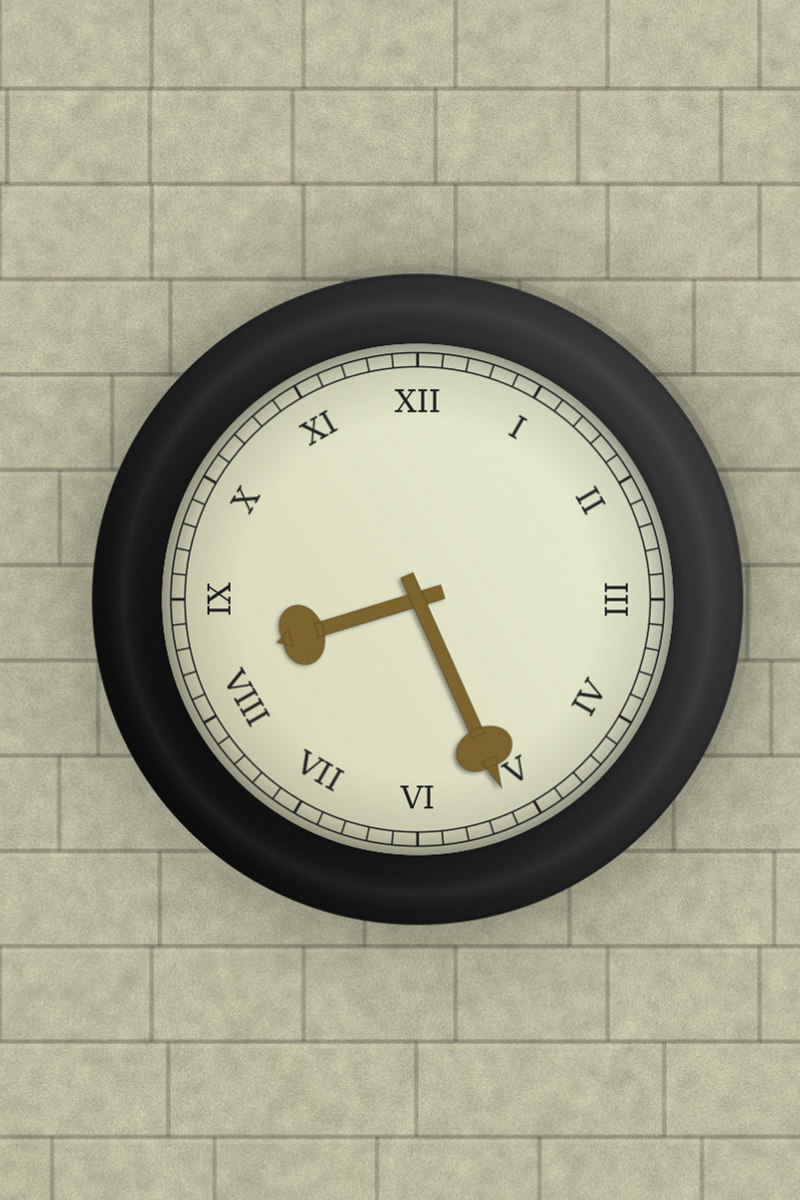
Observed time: 8.26
